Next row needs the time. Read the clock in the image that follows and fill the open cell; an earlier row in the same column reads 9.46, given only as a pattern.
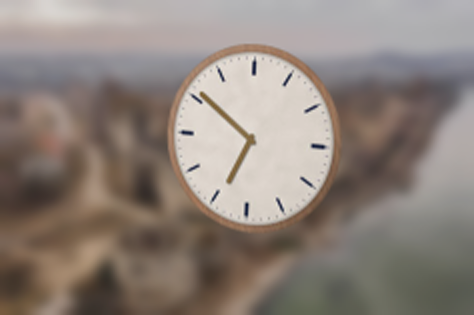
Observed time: 6.51
